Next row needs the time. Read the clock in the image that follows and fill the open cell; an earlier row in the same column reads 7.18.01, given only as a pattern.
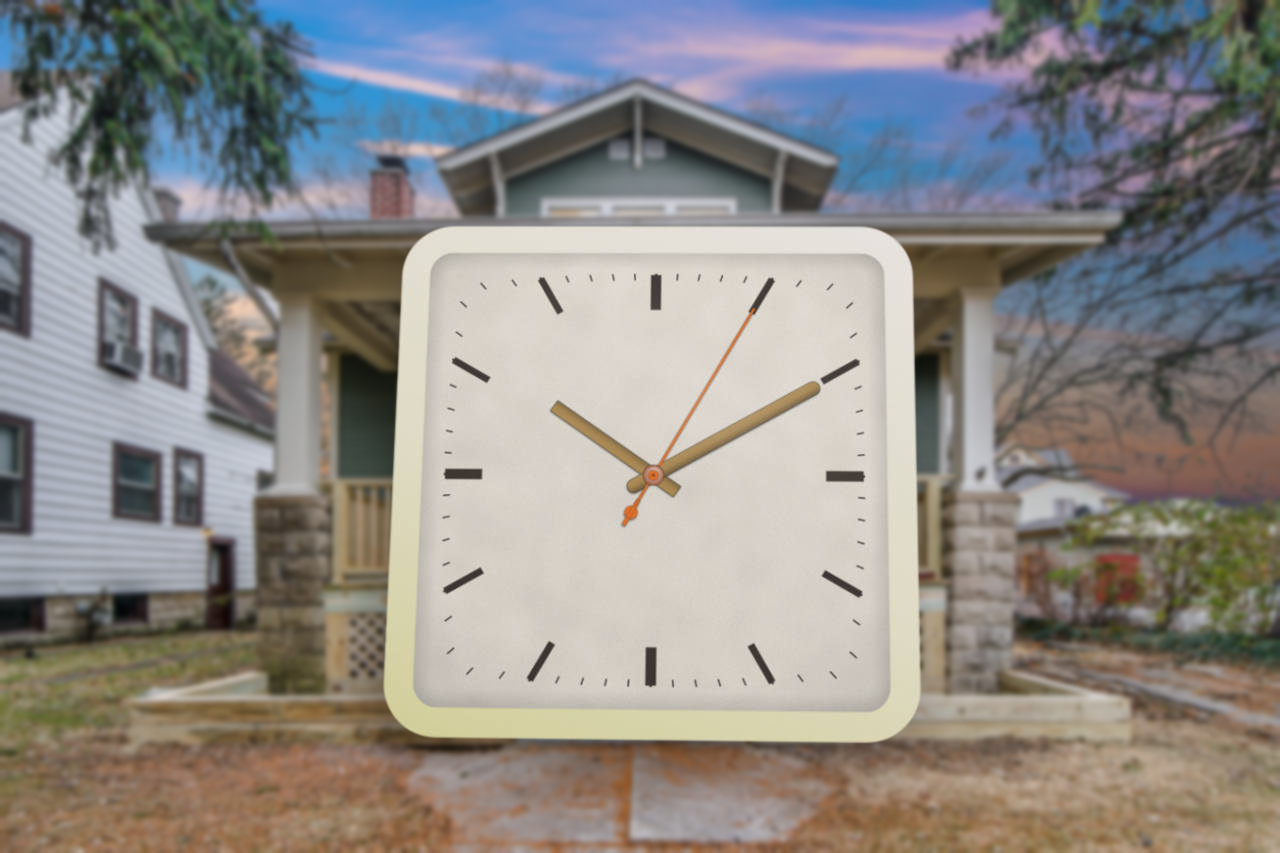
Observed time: 10.10.05
